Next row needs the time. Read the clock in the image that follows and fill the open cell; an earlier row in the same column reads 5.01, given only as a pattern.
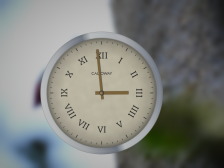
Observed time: 2.59
